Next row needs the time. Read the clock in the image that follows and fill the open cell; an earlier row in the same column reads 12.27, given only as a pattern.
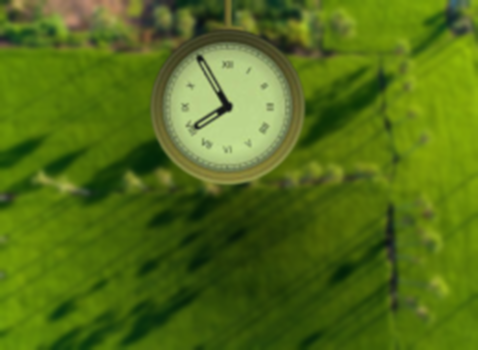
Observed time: 7.55
